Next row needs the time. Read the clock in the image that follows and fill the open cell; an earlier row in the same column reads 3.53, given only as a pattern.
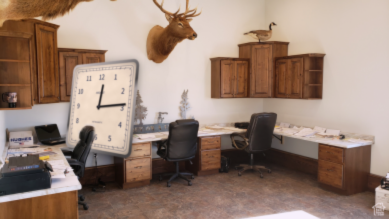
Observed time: 12.14
